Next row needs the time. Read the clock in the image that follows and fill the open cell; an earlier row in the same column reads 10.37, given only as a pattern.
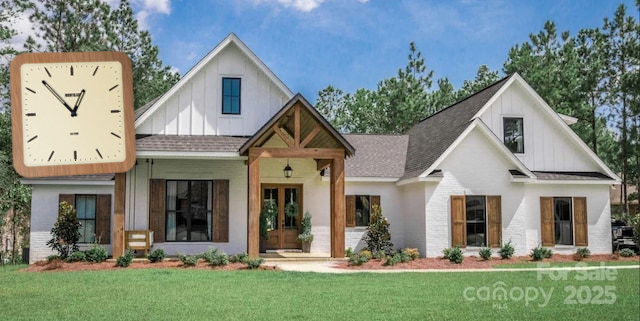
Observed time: 12.53
